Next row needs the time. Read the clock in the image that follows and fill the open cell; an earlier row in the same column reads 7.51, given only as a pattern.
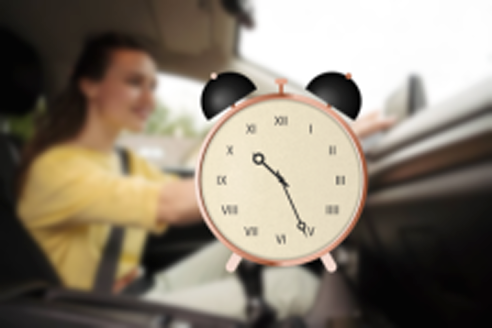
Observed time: 10.26
